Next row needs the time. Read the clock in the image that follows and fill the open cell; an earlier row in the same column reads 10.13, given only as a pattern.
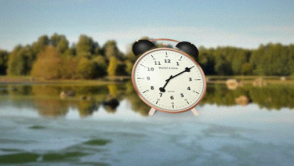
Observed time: 7.10
